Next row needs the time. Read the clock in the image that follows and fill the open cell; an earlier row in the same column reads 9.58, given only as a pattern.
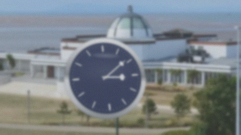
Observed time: 3.09
